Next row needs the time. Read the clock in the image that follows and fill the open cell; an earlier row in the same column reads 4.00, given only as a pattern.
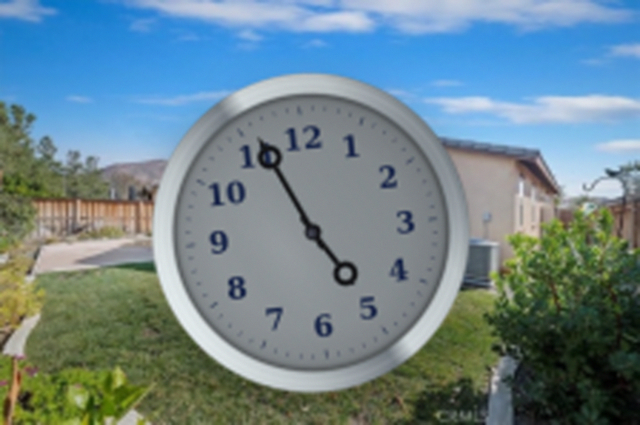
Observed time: 4.56
